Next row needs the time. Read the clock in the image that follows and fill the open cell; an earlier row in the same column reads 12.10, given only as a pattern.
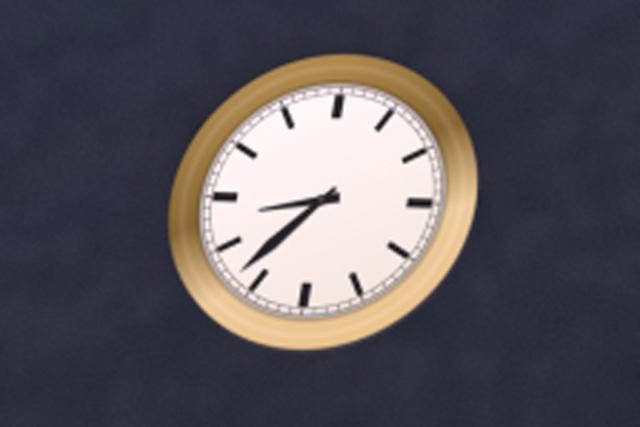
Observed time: 8.37
